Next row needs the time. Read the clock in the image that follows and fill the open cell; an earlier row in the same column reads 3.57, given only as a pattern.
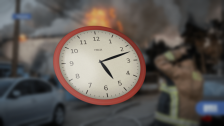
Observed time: 5.12
